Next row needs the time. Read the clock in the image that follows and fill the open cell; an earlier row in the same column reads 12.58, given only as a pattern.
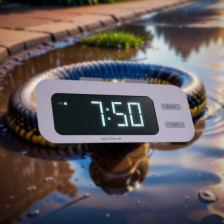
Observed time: 7.50
